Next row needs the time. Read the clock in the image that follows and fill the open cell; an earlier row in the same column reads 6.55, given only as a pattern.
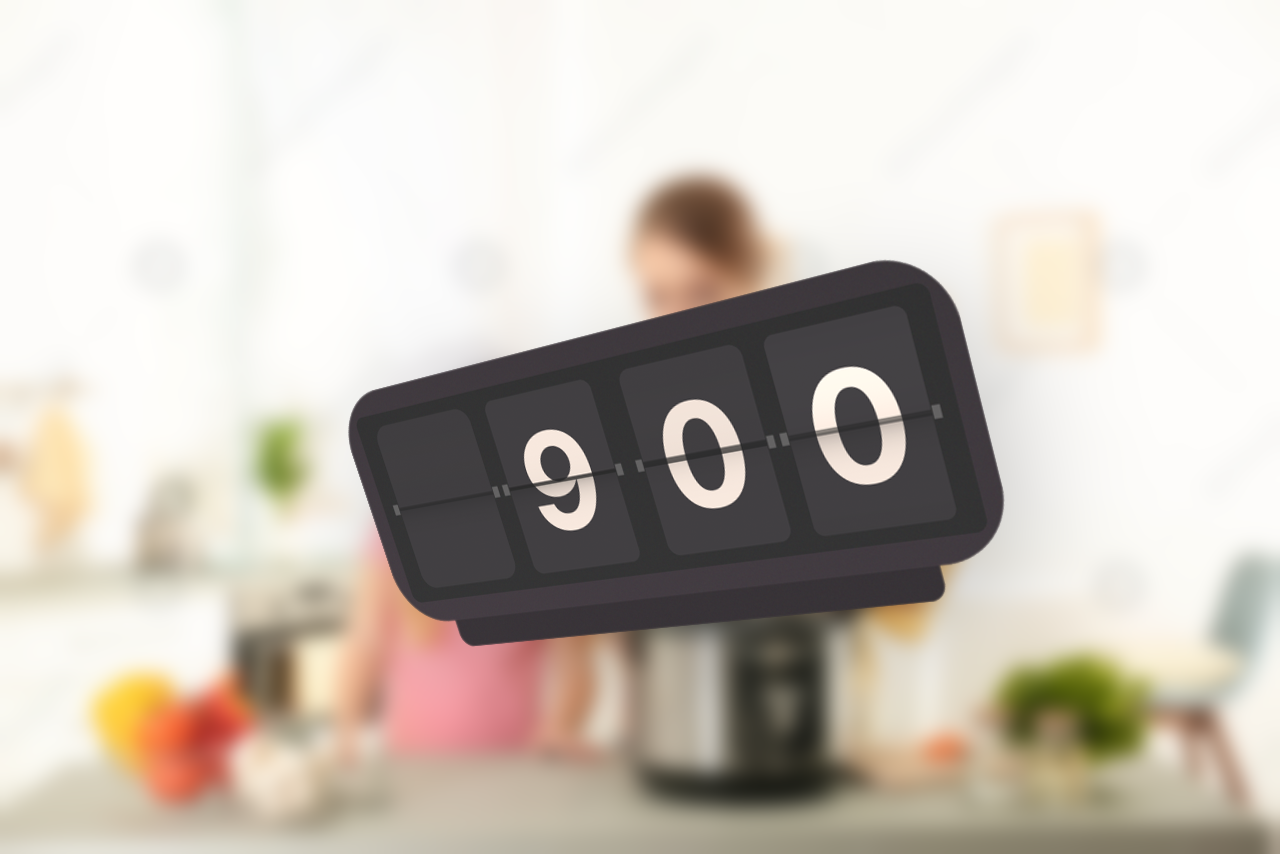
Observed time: 9.00
